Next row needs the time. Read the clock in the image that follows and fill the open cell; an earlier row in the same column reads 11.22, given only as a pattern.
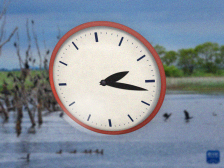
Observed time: 2.17
